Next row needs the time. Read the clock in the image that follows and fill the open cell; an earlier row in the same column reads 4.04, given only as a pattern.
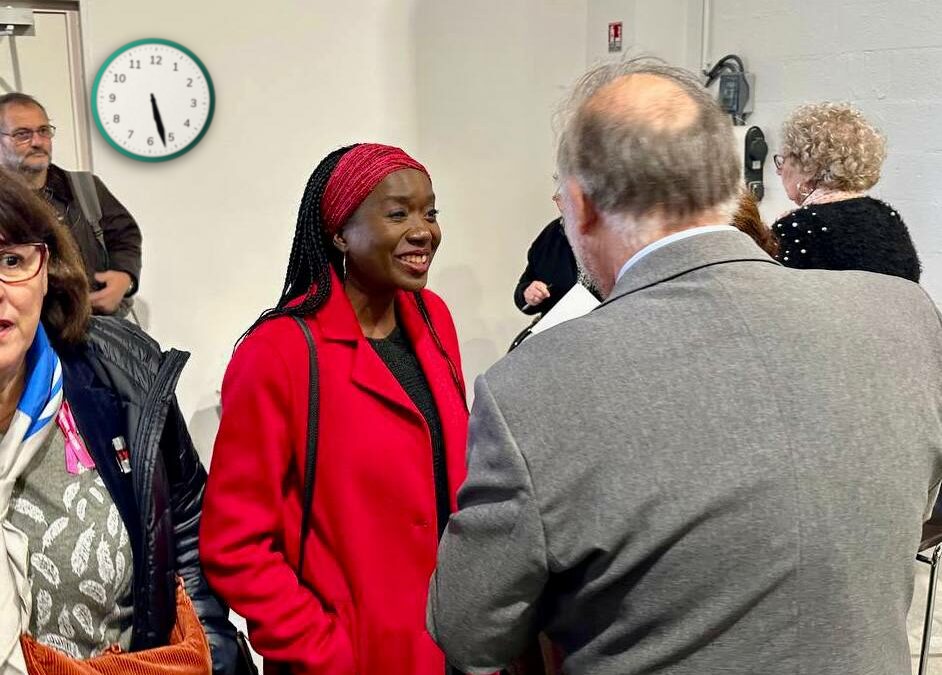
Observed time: 5.27
